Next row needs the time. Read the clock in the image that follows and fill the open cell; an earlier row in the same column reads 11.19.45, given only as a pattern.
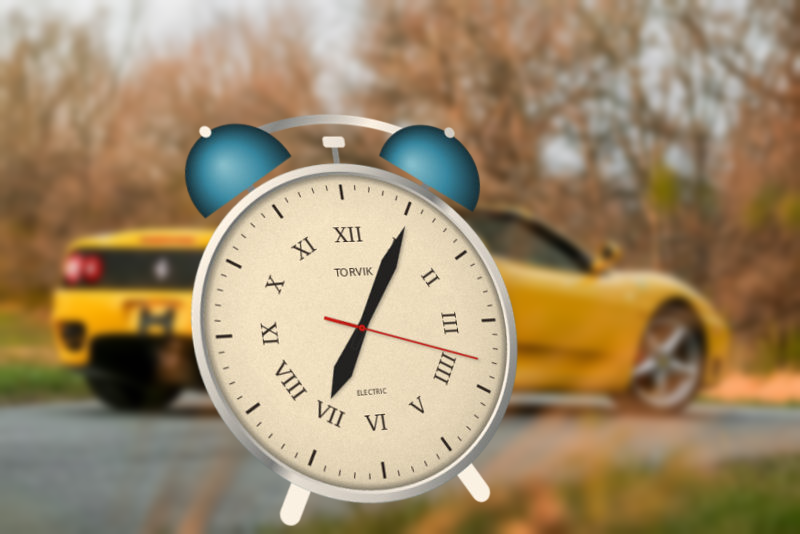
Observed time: 7.05.18
